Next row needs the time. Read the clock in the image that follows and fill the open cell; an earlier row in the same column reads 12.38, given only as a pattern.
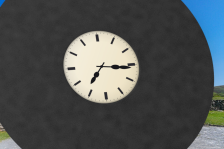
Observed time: 7.16
